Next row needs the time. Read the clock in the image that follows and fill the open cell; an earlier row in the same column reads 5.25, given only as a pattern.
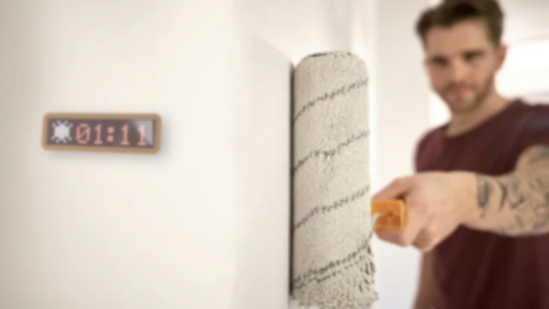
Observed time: 1.11
